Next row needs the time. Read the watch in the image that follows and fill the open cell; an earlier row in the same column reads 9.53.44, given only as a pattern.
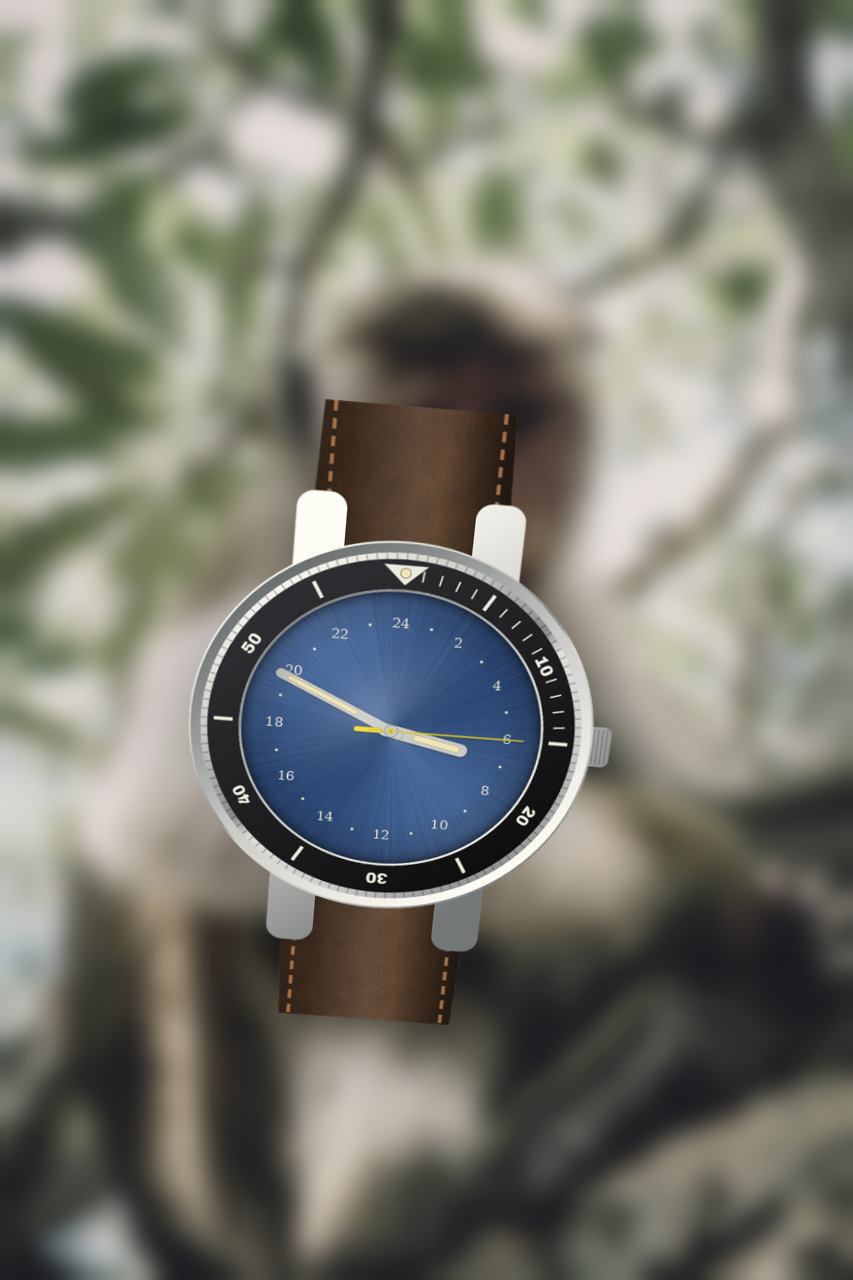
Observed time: 6.49.15
